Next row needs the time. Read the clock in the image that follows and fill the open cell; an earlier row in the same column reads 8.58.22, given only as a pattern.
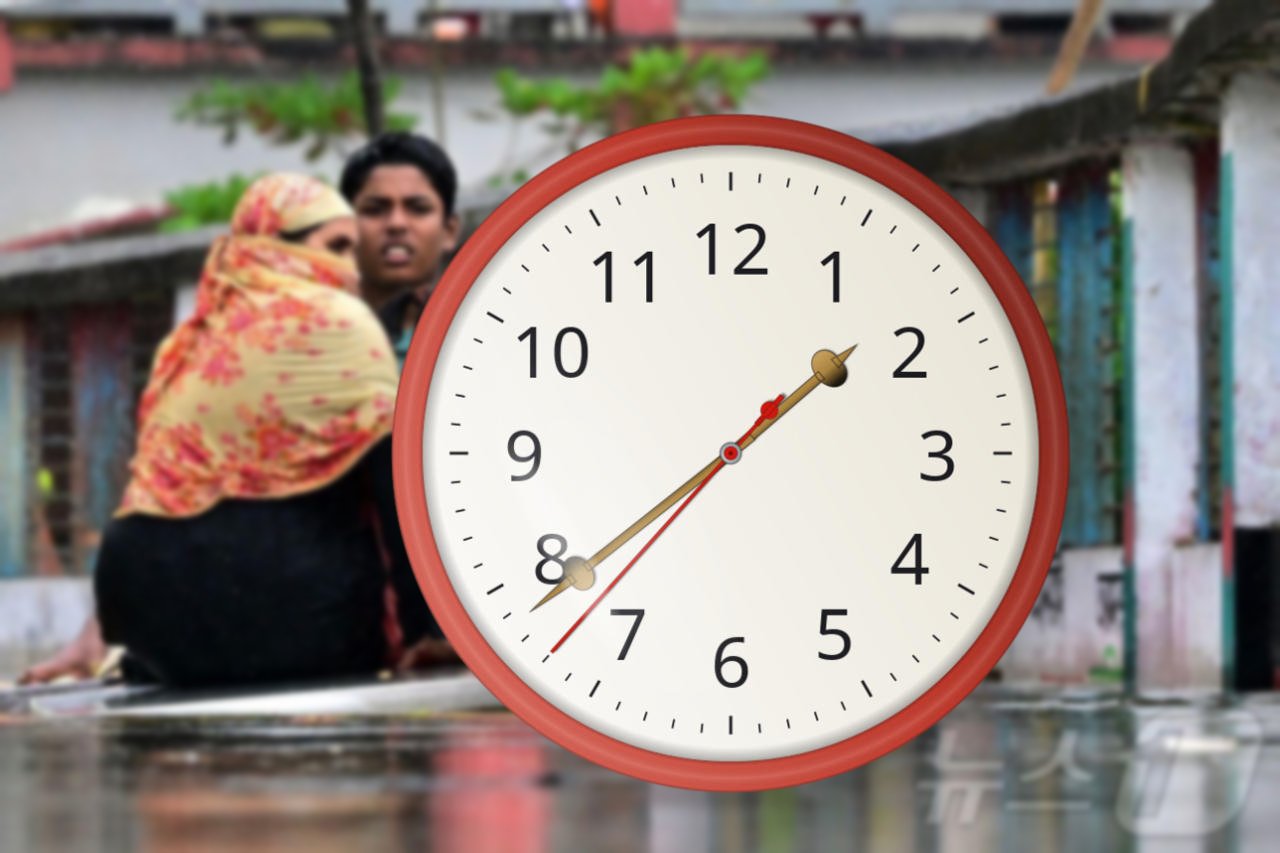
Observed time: 1.38.37
